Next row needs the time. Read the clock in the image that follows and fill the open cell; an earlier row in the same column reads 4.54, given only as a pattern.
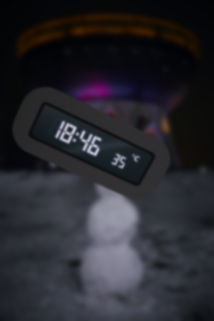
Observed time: 18.46
